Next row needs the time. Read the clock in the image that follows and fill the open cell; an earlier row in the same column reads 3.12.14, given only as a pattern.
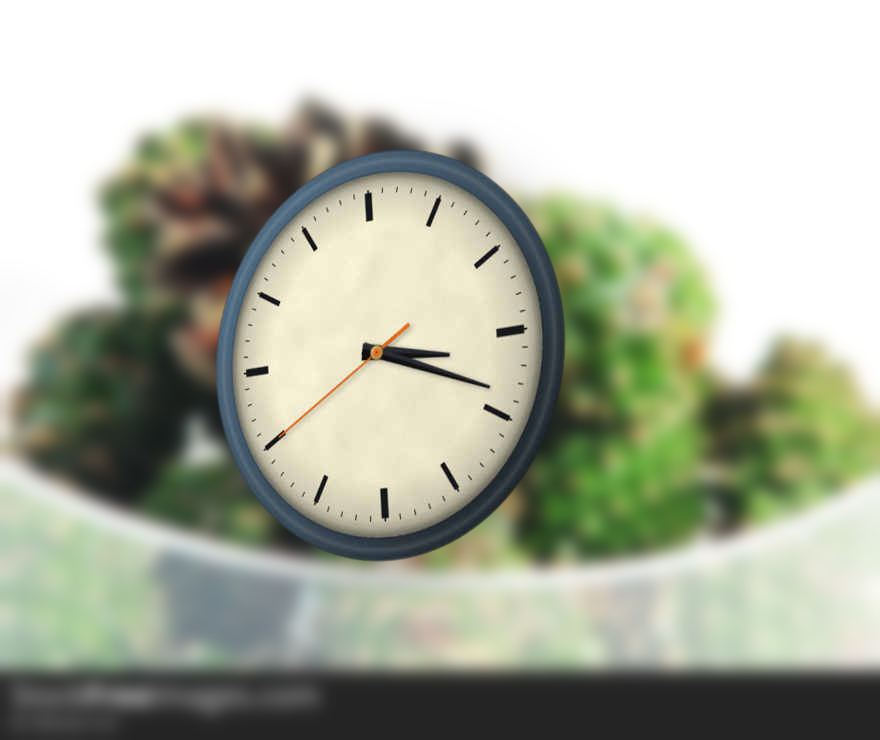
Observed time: 3.18.40
